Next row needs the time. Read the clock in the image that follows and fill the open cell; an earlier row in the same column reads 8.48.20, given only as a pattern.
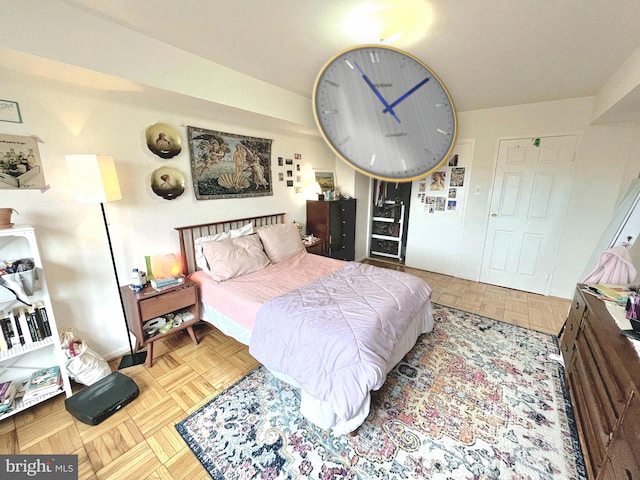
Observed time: 11.09.56
